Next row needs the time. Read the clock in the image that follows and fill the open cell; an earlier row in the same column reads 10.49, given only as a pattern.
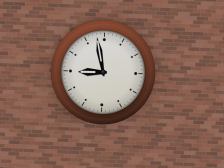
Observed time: 8.58
